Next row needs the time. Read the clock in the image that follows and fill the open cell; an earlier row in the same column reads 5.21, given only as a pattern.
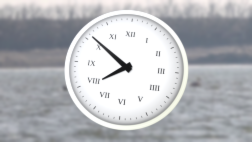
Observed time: 7.51
